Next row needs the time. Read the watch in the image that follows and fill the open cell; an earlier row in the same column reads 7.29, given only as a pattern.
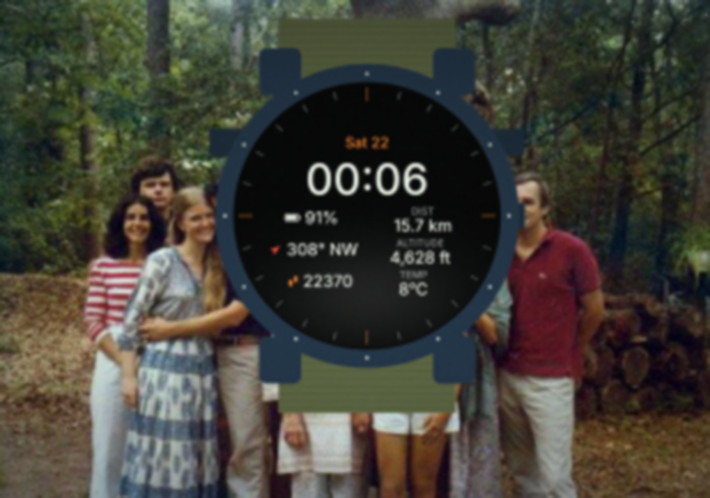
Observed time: 0.06
